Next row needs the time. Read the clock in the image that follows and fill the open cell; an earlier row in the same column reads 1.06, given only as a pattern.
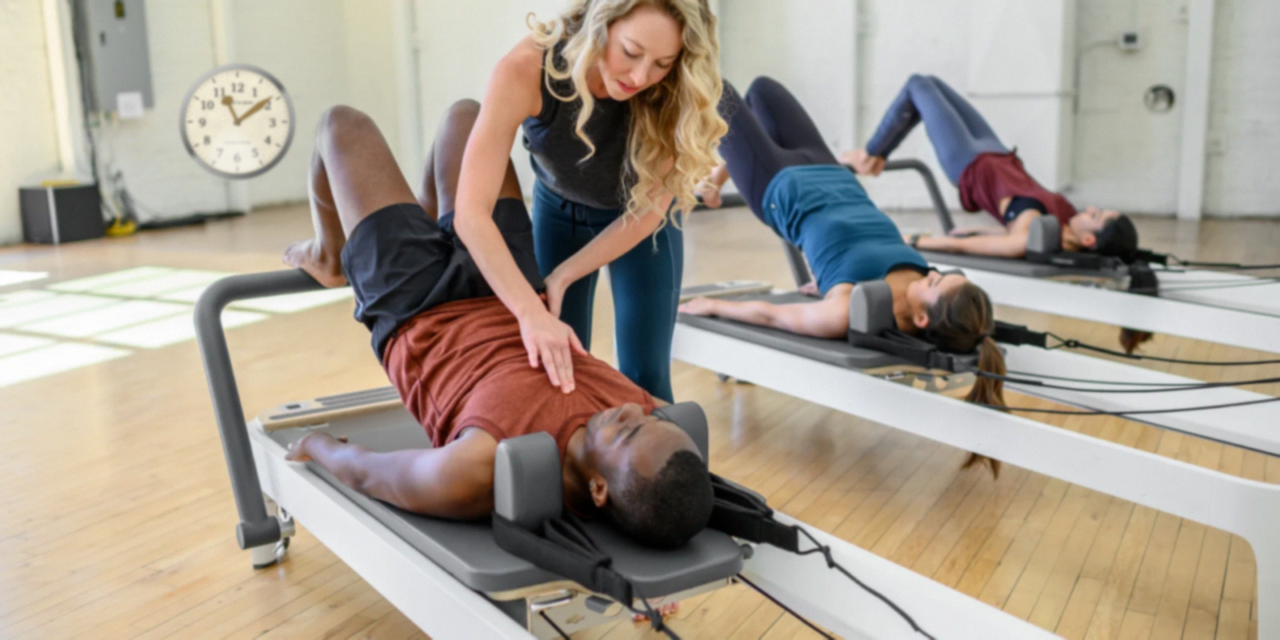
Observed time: 11.09
